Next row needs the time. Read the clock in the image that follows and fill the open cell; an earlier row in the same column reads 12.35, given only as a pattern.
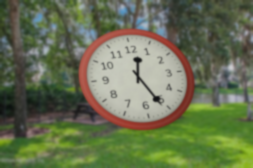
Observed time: 12.26
